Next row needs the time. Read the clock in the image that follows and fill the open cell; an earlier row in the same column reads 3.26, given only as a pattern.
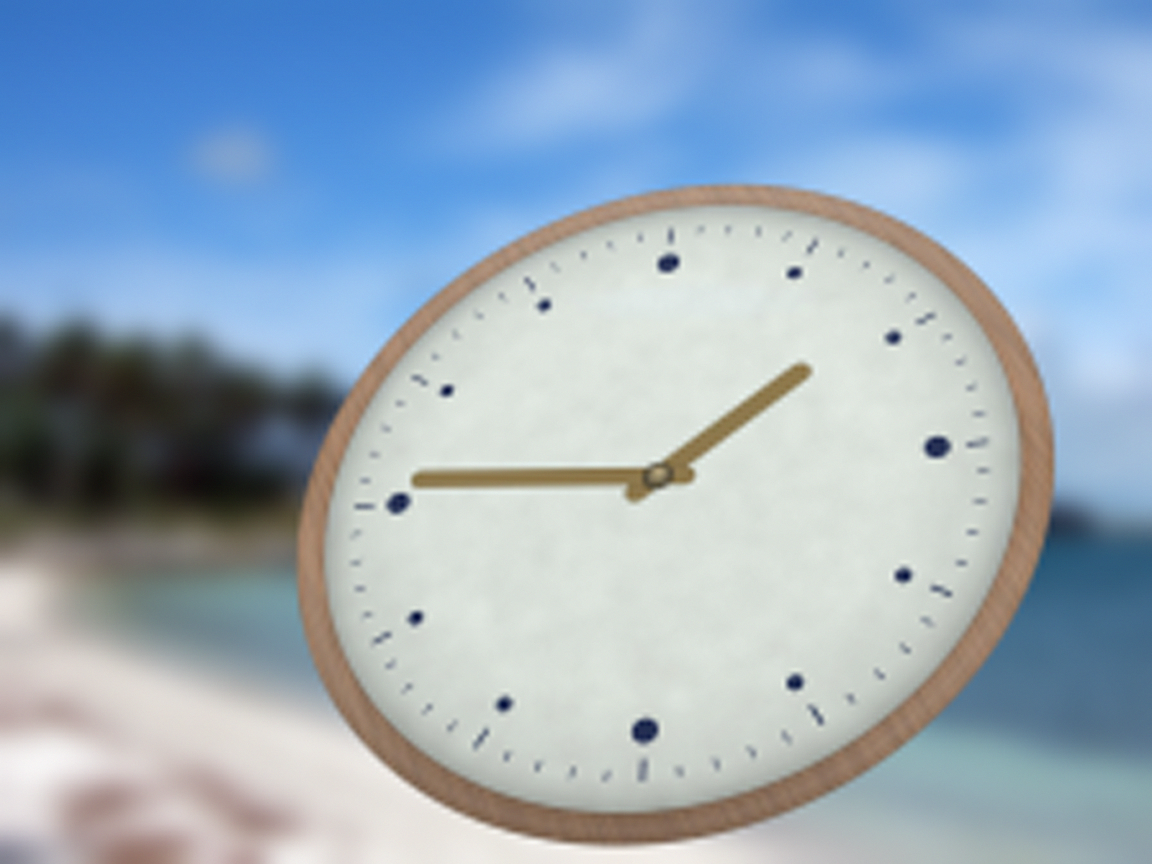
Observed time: 1.46
